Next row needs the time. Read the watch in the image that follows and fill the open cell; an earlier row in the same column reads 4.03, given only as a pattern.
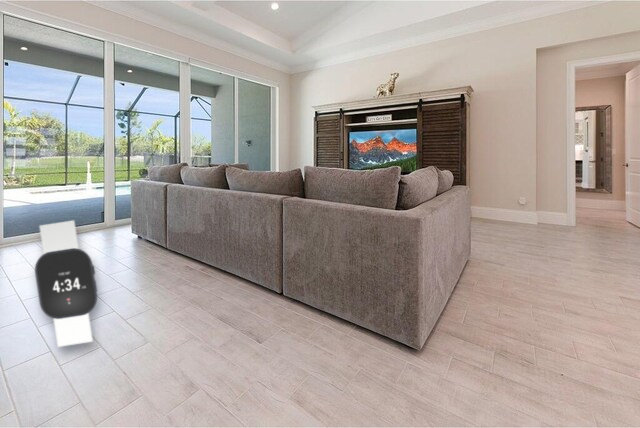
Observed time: 4.34
